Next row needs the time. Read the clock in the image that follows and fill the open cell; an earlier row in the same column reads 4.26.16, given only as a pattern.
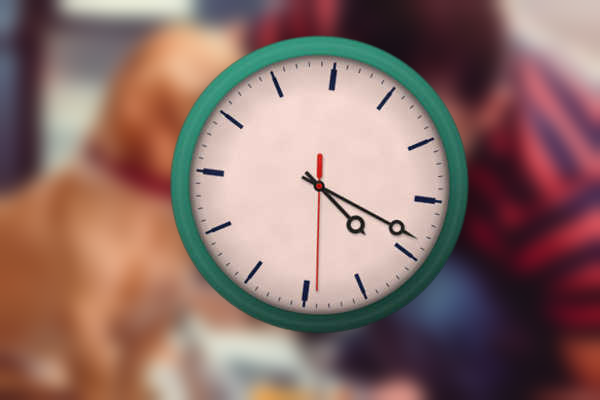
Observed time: 4.18.29
